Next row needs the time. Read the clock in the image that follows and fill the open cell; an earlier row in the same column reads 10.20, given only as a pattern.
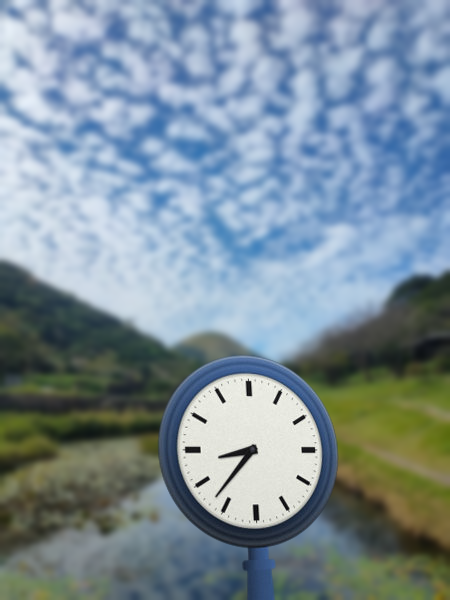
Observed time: 8.37
